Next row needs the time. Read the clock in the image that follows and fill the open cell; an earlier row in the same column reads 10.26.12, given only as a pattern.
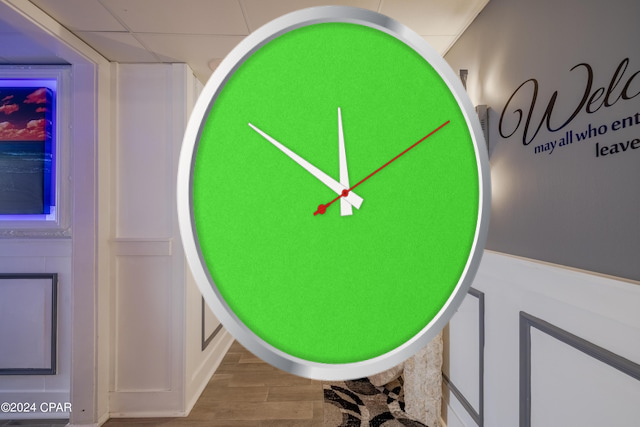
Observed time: 11.50.10
